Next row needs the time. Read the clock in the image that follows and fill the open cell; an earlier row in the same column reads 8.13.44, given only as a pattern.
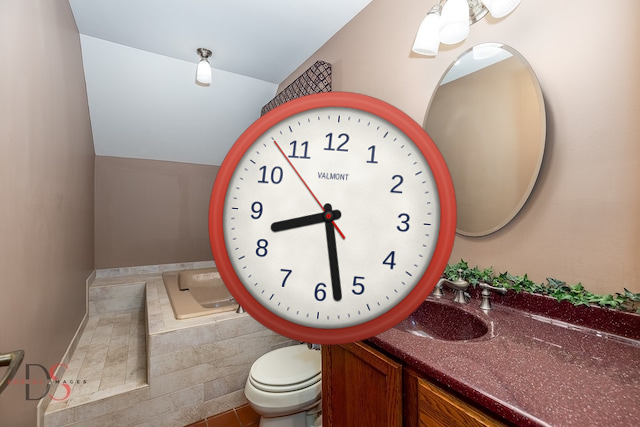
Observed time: 8.27.53
